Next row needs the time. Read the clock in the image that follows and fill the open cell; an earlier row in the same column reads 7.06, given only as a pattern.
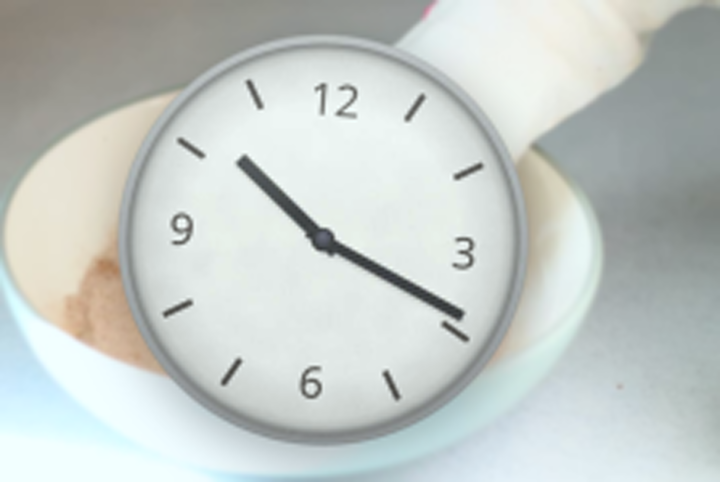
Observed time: 10.19
